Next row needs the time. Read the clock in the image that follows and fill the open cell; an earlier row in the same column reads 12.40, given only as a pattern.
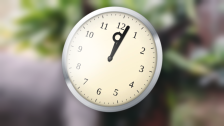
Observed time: 12.02
